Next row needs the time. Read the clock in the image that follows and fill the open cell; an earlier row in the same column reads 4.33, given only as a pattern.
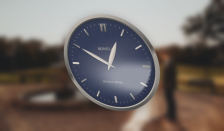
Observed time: 12.50
